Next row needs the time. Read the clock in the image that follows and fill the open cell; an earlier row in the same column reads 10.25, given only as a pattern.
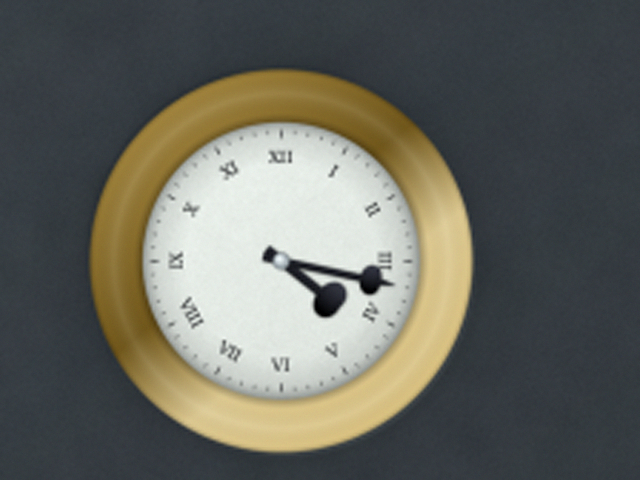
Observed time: 4.17
